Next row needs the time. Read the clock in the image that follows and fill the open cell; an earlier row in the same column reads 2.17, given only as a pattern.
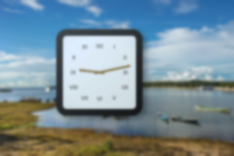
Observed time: 9.13
